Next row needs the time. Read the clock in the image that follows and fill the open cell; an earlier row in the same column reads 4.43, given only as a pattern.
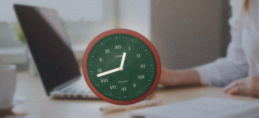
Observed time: 12.43
